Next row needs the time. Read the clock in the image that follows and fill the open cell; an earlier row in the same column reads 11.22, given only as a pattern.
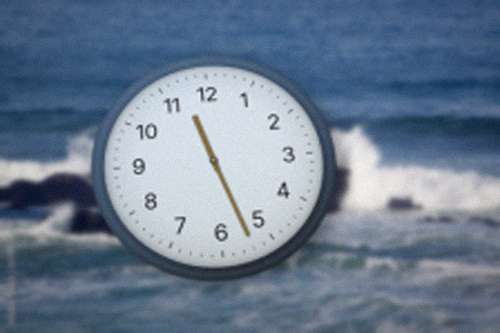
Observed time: 11.27
